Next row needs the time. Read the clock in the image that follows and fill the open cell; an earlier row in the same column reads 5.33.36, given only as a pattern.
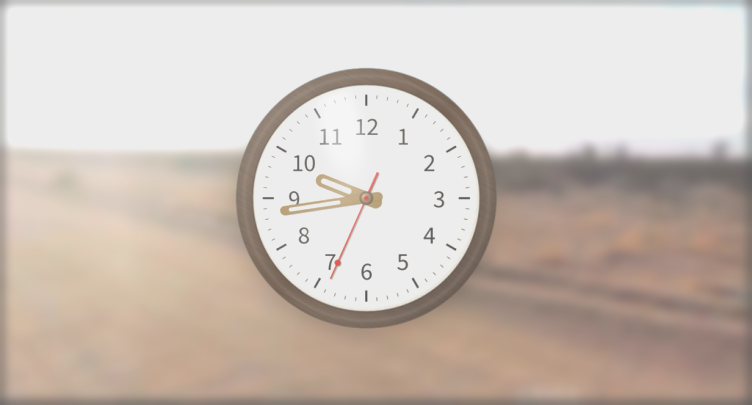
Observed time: 9.43.34
